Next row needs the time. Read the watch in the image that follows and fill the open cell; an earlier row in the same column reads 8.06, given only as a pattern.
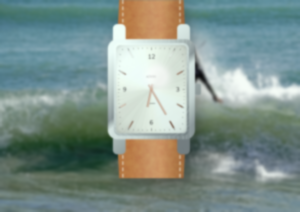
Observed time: 6.25
